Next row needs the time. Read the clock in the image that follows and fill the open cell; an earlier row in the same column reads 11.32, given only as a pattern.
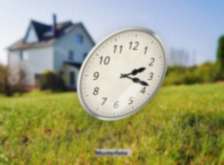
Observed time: 2.18
